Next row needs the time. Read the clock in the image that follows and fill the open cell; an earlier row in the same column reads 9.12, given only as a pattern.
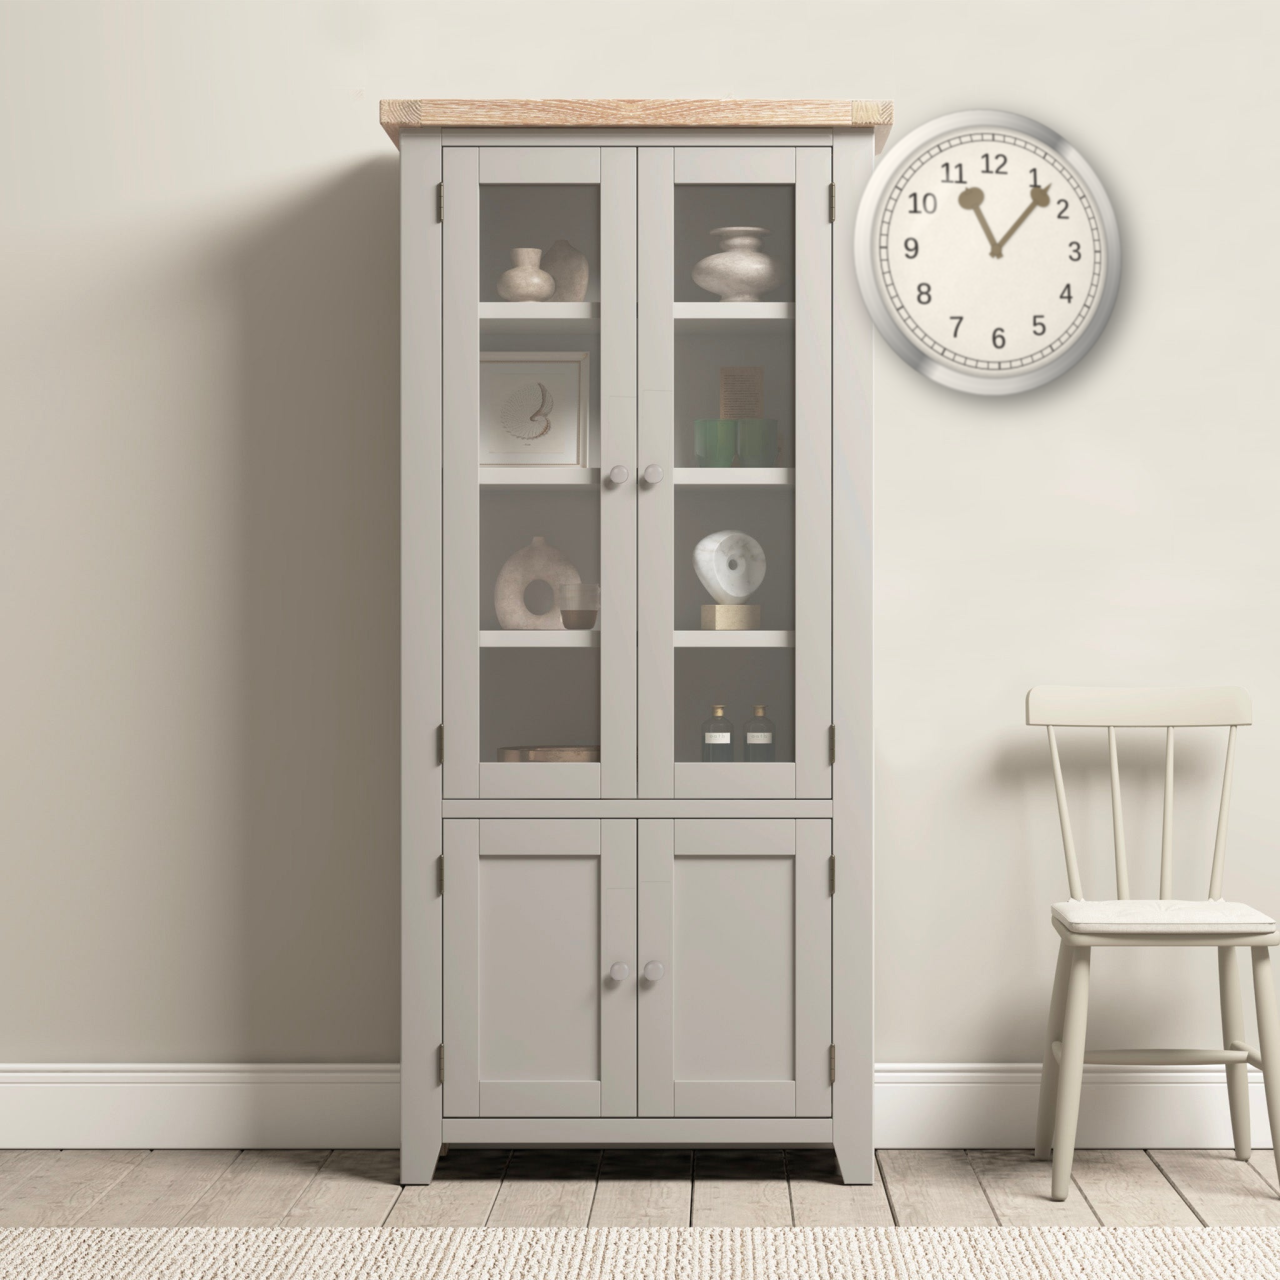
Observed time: 11.07
